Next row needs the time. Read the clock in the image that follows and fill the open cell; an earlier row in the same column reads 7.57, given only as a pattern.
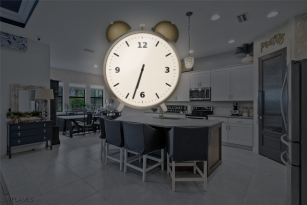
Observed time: 6.33
